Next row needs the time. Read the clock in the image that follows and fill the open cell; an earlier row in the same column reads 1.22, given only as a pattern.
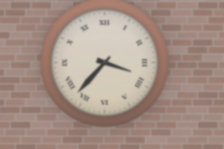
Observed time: 3.37
